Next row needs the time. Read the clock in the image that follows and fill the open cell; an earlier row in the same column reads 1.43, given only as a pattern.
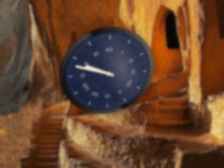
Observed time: 9.48
